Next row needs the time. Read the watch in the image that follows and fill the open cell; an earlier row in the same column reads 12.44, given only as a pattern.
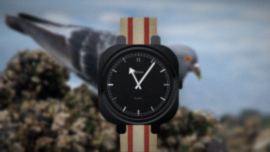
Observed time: 11.06
